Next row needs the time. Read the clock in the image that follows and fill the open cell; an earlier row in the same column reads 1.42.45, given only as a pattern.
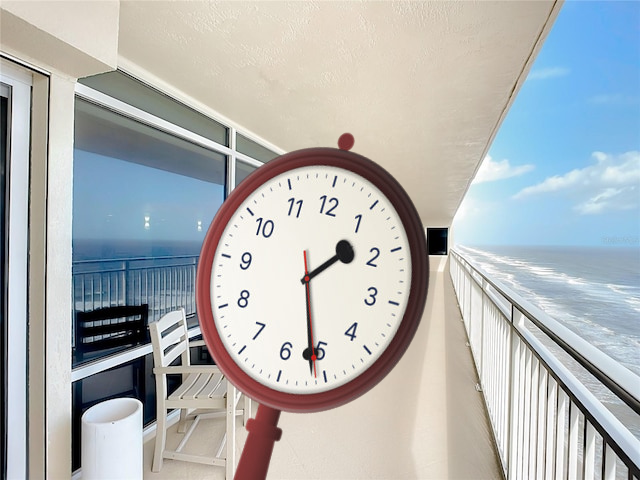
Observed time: 1.26.26
